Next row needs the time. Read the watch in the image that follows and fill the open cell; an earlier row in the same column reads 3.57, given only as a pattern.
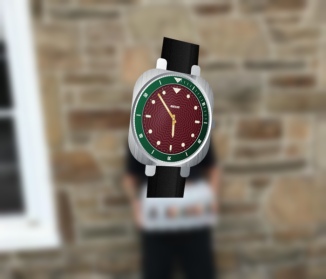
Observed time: 5.53
